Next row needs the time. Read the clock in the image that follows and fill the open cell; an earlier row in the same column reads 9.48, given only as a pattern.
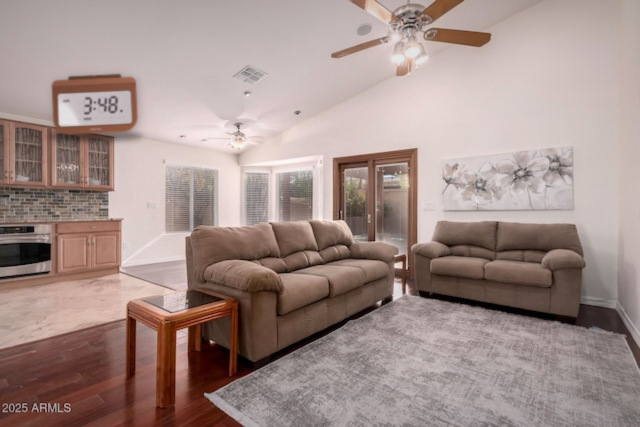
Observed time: 3.48
